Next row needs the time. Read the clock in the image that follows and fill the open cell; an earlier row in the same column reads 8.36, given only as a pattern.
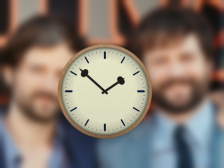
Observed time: 1.52
